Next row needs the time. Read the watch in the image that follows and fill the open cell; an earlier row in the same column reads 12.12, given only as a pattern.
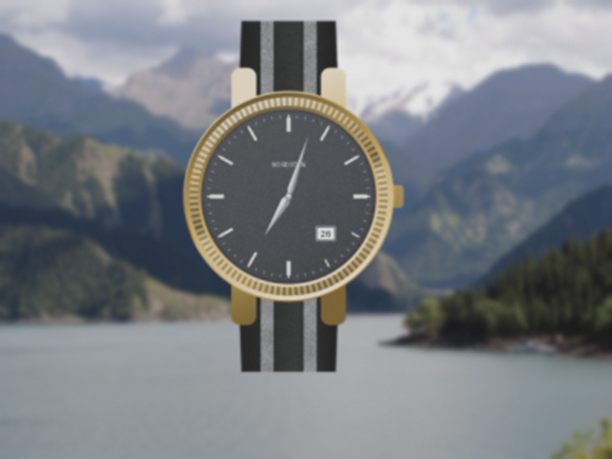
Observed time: 7.03
